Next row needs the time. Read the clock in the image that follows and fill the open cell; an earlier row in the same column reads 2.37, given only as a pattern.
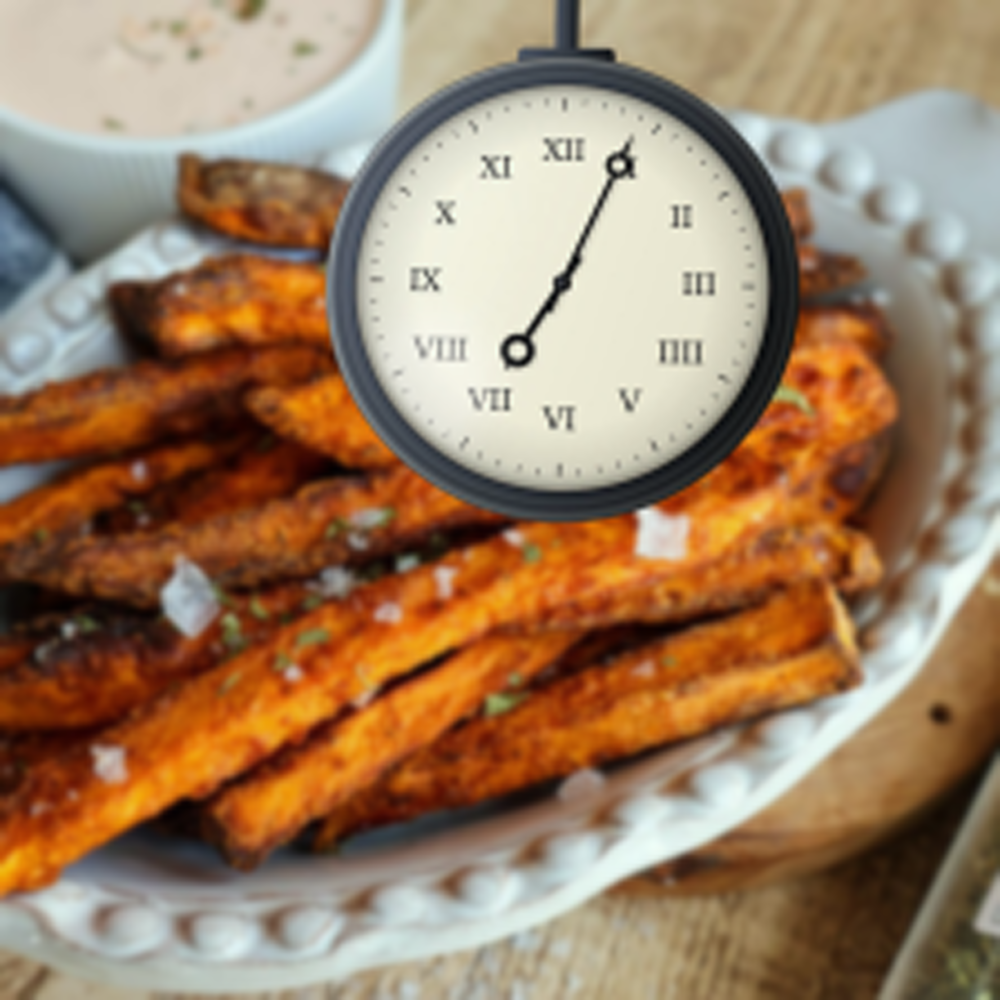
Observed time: 7.04
